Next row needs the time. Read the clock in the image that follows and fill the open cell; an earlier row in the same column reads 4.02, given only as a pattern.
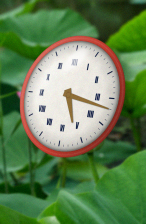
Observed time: 5.17
